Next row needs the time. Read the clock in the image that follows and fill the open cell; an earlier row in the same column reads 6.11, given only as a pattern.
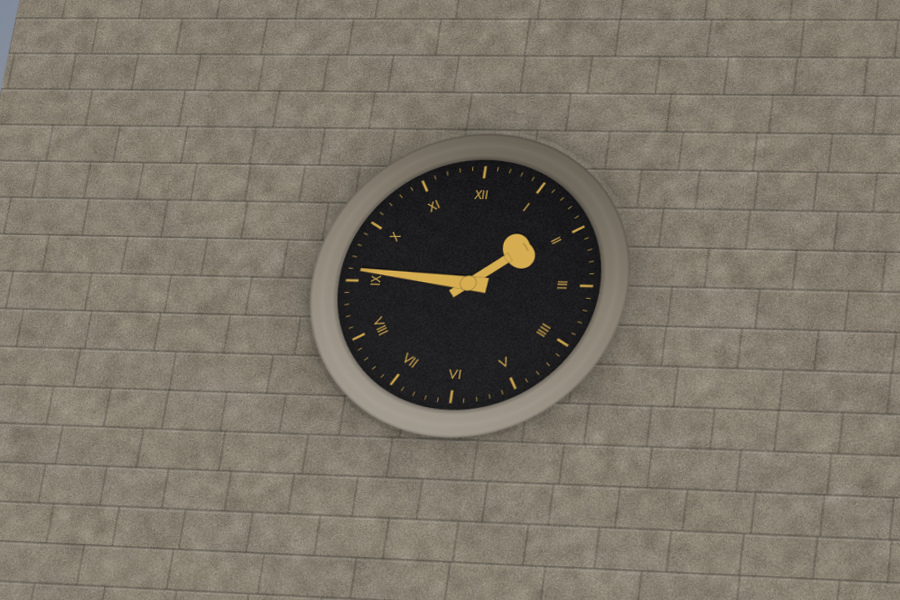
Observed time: 1.46
